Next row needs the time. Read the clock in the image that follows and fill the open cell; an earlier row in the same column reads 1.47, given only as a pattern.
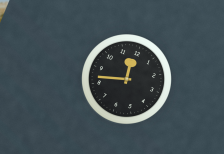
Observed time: 11.42
